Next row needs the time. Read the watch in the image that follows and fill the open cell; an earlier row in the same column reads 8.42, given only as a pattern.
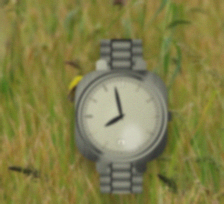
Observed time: 7.58
